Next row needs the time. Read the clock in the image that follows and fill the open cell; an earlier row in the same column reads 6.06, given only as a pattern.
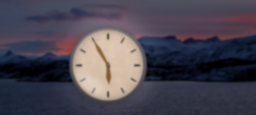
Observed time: 5.55
